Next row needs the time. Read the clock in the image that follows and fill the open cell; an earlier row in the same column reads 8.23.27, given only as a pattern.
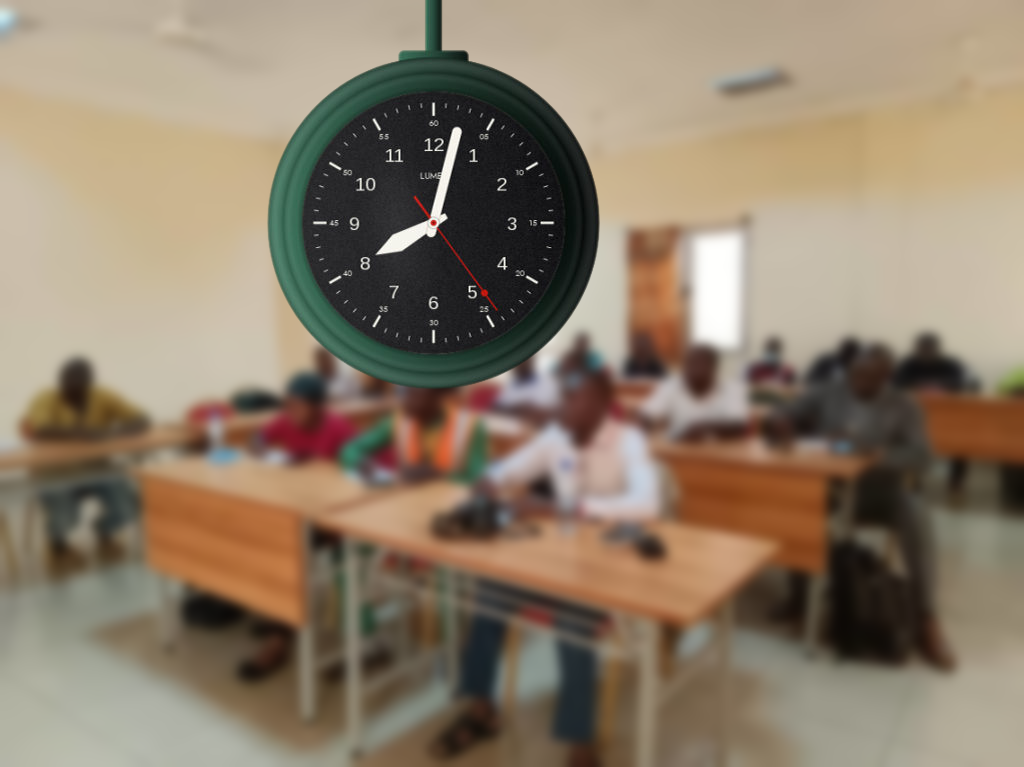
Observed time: 8.02.24
